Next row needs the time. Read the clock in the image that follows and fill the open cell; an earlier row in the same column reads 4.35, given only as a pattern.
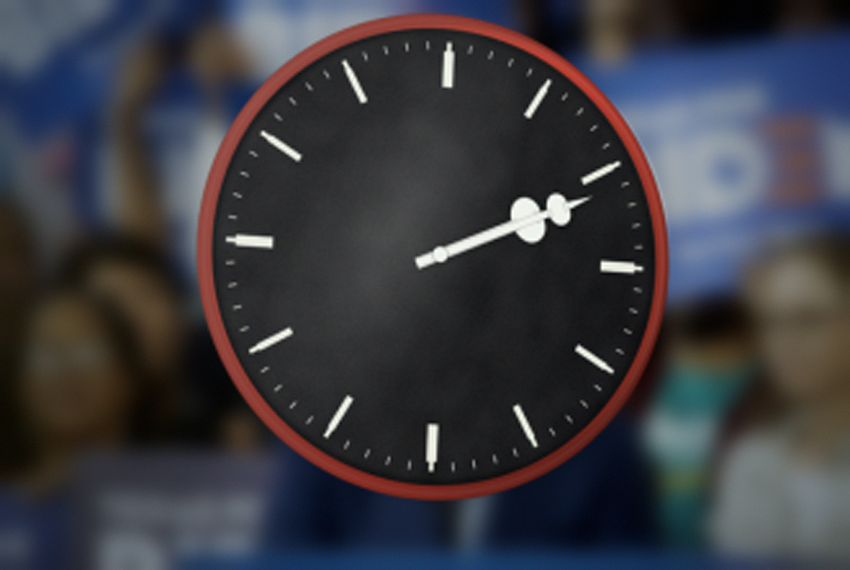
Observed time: 2.11
